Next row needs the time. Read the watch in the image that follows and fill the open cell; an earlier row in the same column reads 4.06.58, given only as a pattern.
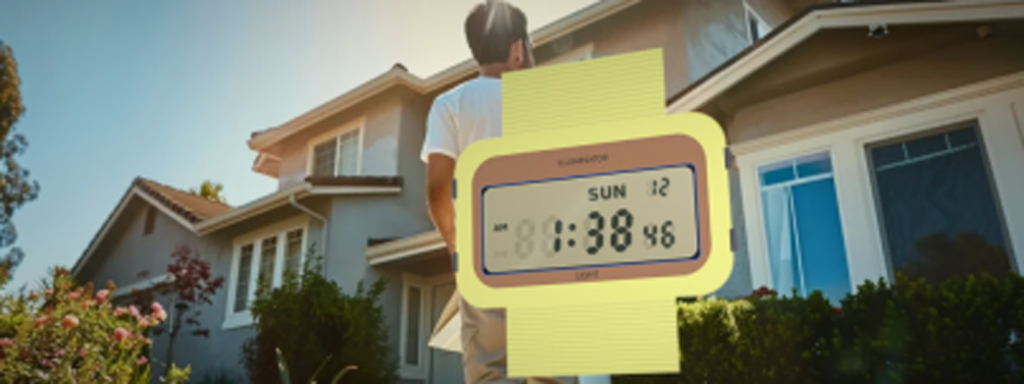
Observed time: 1.38.46
